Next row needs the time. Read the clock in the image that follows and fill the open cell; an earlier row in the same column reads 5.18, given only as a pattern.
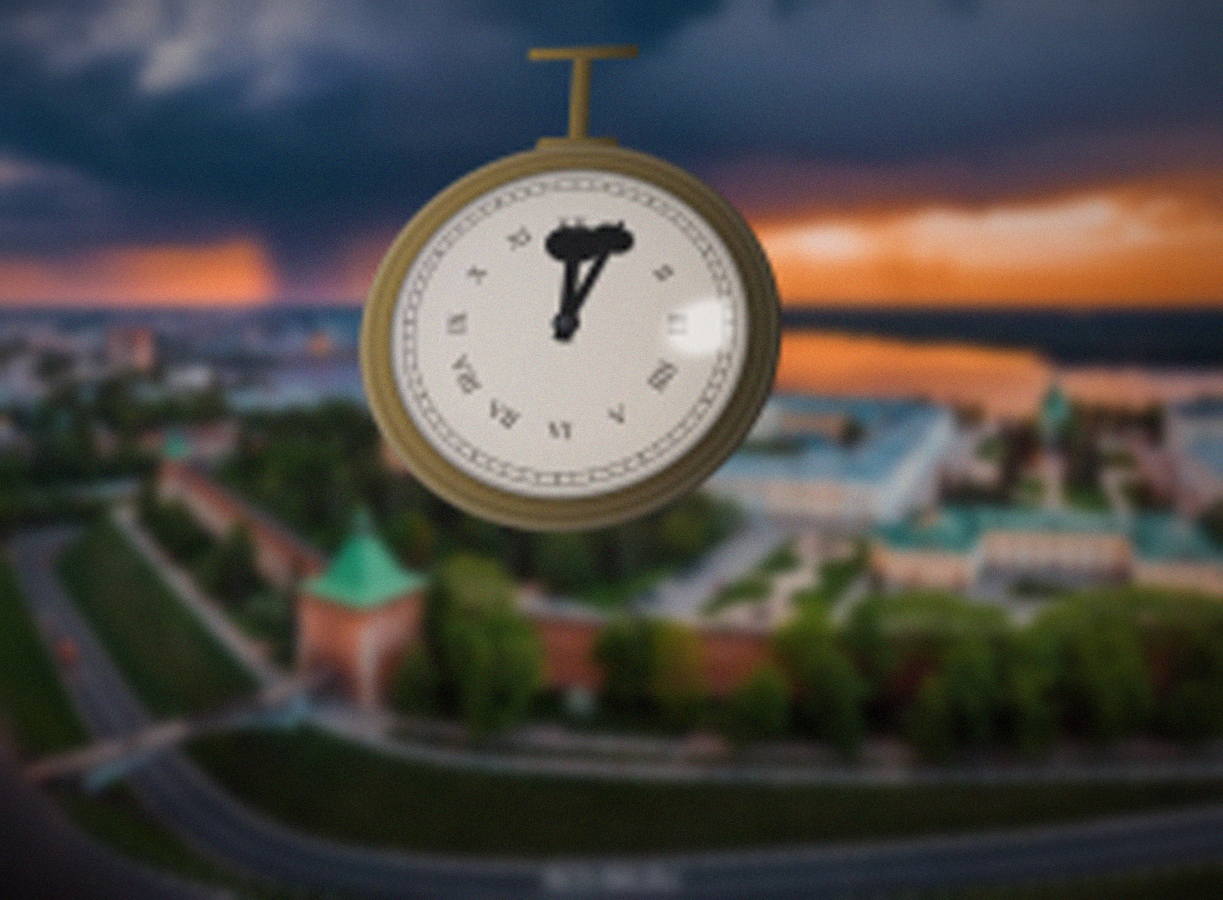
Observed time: 12.04
